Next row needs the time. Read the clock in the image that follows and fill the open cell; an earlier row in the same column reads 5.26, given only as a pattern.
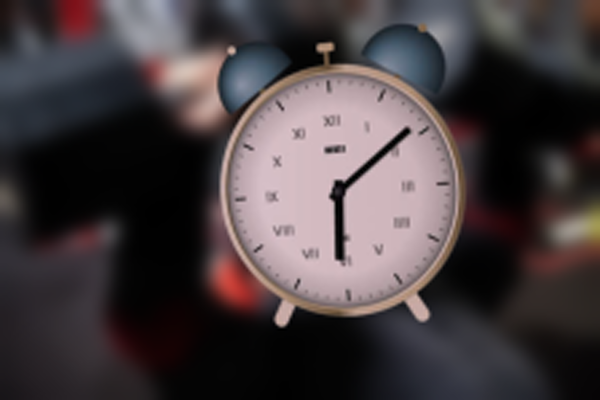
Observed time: 6.09
